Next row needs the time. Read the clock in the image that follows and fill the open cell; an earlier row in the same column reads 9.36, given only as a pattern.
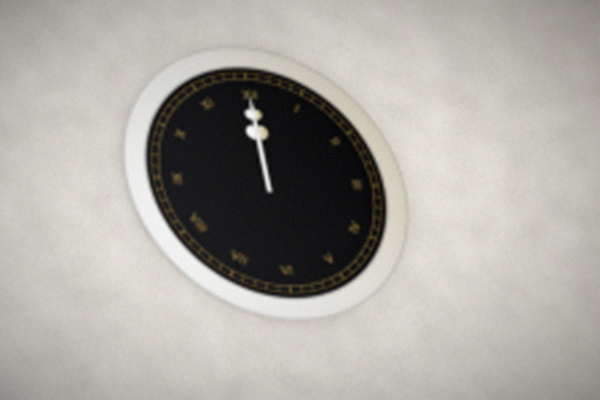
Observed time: 12.00
